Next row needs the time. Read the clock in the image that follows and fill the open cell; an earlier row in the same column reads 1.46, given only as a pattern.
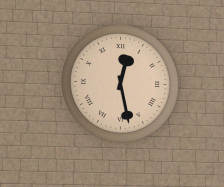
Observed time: 12.28
